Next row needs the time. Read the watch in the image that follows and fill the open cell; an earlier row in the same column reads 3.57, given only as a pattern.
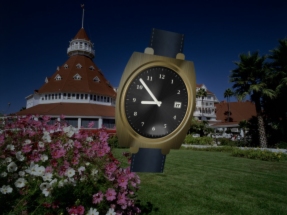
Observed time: 8.52
